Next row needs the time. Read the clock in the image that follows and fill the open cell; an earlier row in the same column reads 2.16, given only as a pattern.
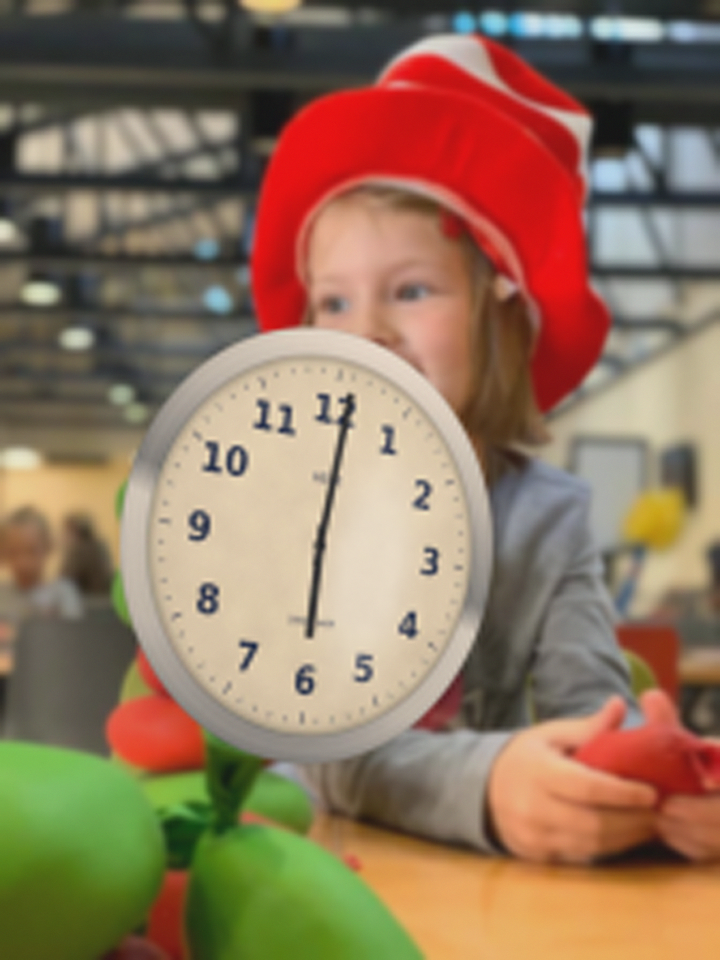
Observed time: 6.01
